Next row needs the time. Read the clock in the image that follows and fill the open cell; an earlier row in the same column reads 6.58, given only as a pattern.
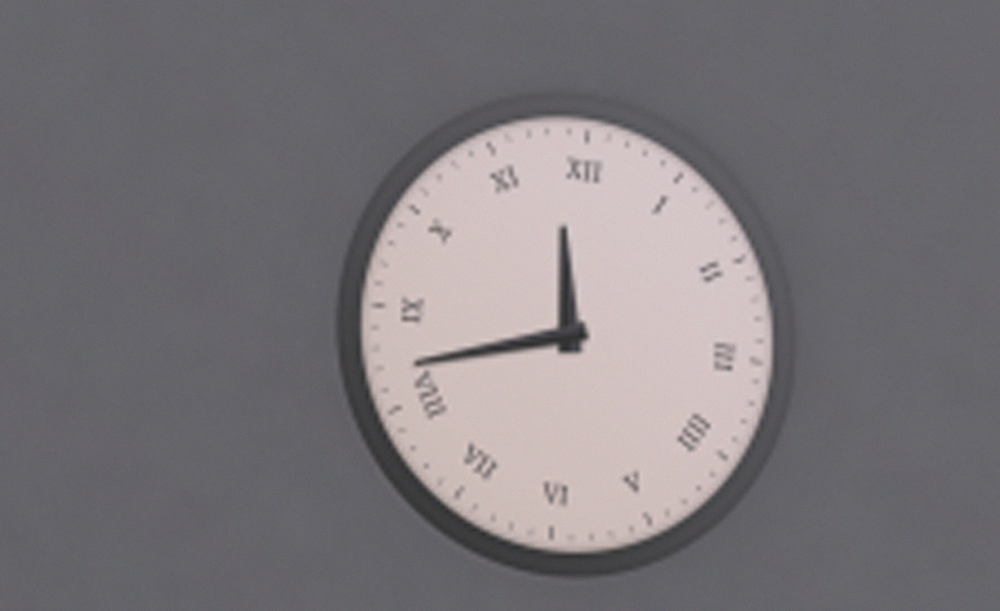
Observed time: 11.42
